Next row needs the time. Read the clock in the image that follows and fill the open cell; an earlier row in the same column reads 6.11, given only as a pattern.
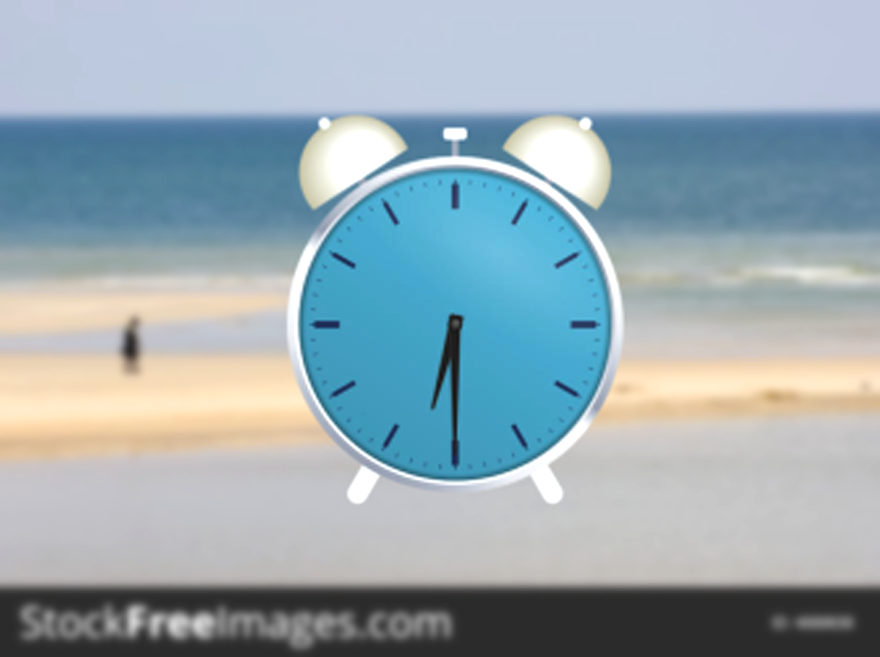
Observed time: 6.30
